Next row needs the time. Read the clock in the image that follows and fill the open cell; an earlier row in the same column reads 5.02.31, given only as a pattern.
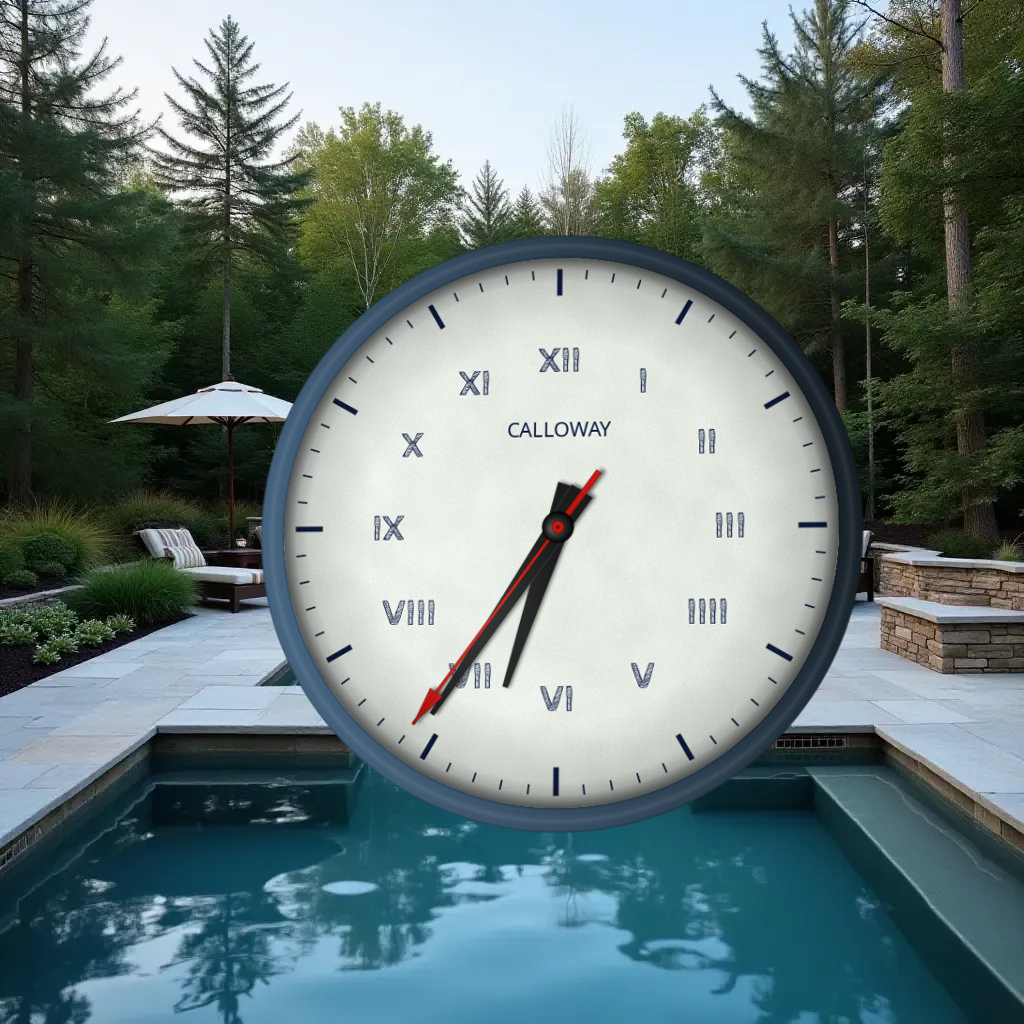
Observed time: 6.35.36
